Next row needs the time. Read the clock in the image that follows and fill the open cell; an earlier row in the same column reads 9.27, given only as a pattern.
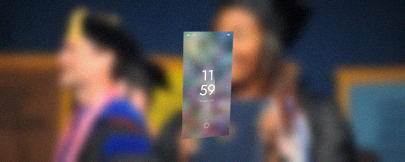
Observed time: 11.59
